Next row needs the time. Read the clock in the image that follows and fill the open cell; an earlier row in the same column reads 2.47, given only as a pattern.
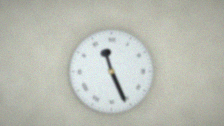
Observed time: 11.26
